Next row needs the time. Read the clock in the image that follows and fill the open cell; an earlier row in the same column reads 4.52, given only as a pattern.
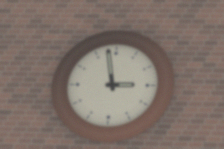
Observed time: 2.58
